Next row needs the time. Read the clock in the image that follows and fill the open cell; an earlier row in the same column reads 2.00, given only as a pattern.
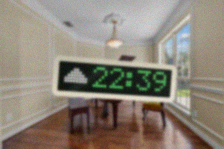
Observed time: 22.39
